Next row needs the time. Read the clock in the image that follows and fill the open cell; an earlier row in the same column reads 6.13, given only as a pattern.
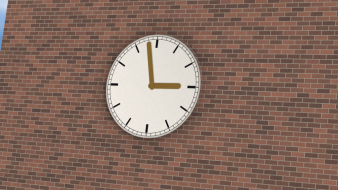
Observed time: 2.58
